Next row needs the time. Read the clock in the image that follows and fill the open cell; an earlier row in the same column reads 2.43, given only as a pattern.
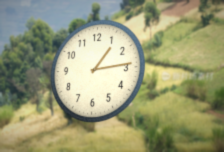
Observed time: 1.14
